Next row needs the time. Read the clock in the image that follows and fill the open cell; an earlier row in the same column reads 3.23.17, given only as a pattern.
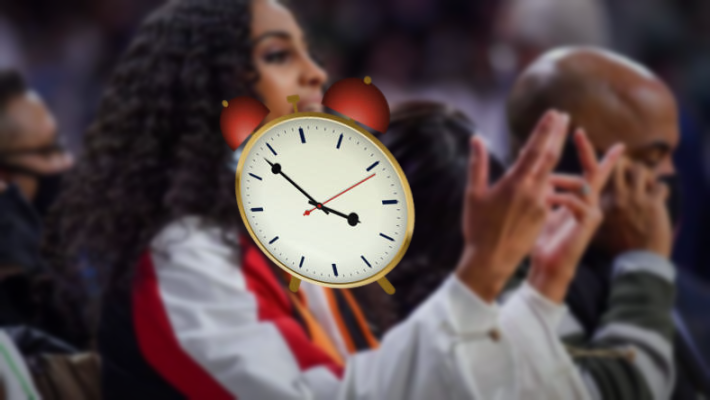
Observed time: 3.53.11
